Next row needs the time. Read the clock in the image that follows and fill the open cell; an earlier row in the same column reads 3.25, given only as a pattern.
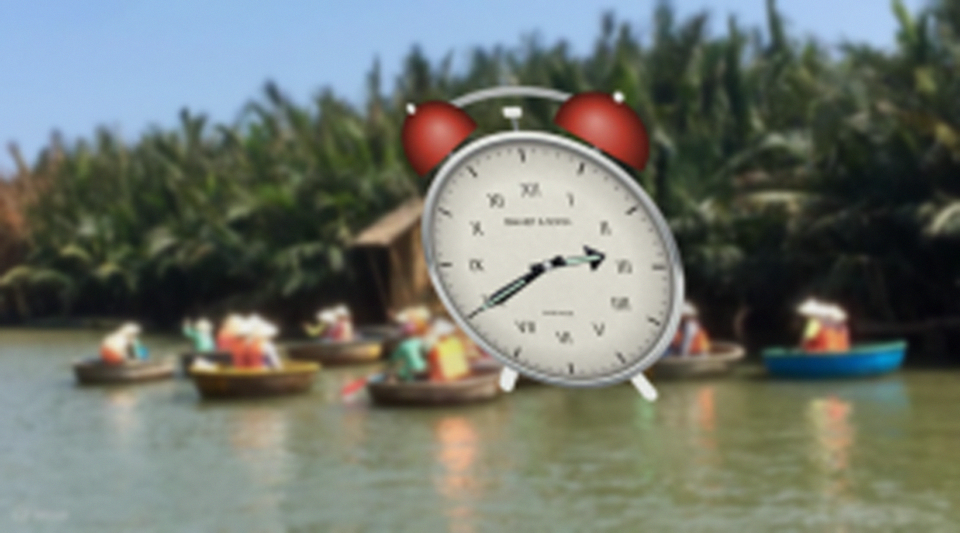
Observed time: 2.40
